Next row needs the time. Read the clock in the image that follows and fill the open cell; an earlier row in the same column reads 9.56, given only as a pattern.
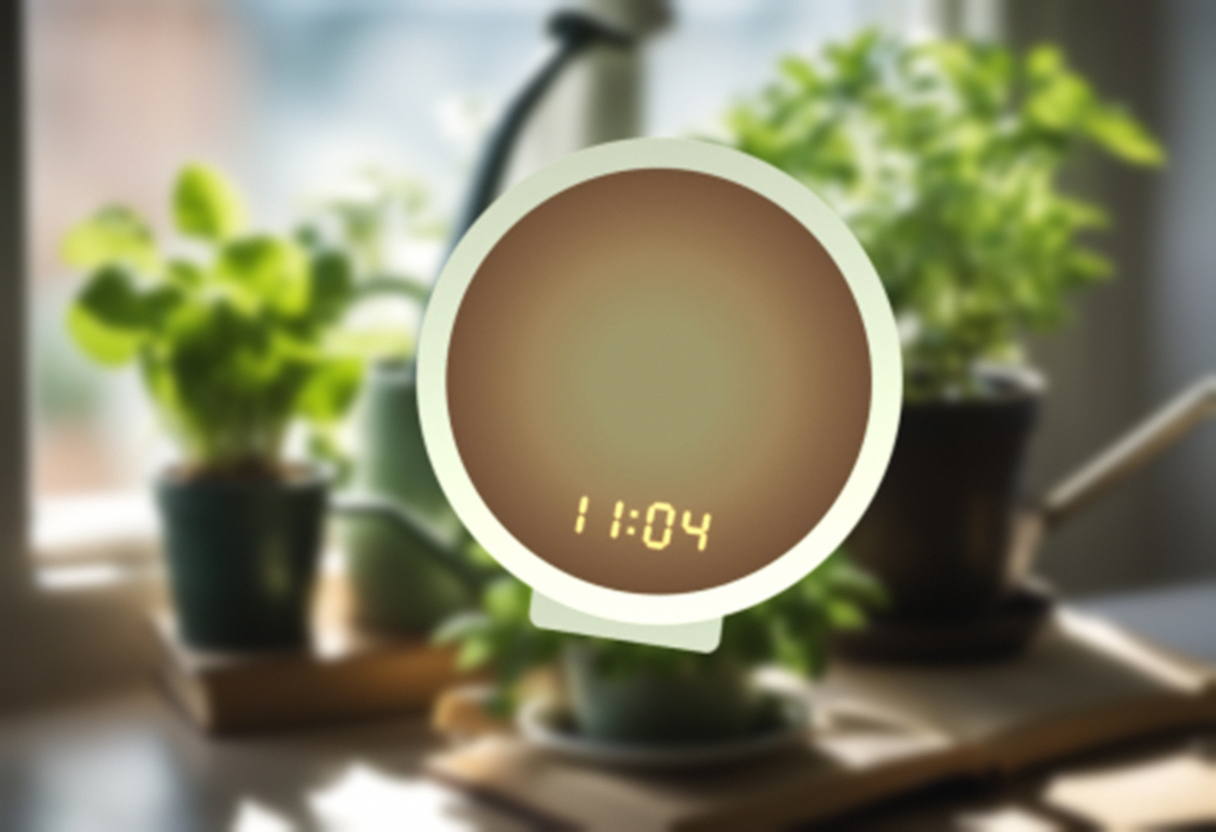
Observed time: 11.04
